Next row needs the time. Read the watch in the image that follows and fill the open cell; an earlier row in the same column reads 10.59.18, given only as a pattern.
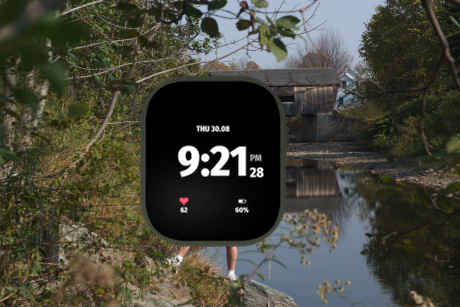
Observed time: 9.21.28
